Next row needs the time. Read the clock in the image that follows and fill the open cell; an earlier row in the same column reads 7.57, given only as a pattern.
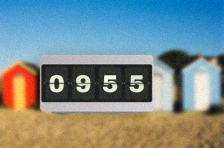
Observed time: 9.55
